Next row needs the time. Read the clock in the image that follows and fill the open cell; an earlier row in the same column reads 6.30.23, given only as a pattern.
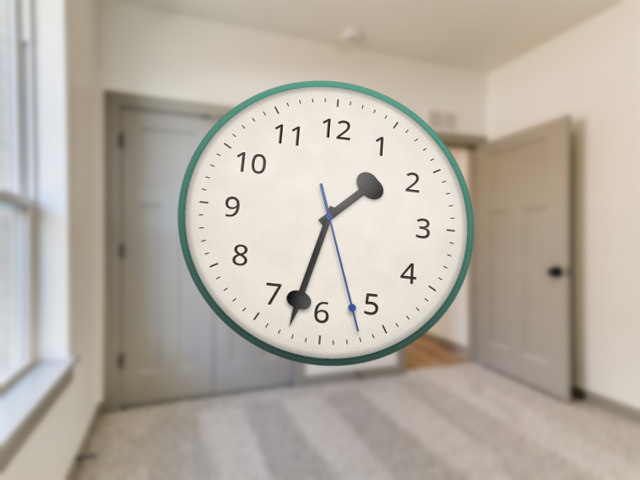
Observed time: 1.32.27
